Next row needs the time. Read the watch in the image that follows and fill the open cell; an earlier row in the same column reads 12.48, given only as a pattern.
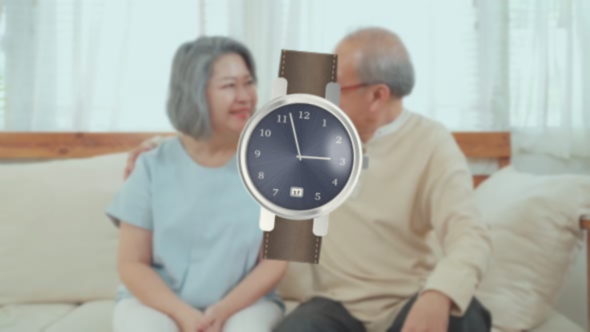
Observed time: 2.57
